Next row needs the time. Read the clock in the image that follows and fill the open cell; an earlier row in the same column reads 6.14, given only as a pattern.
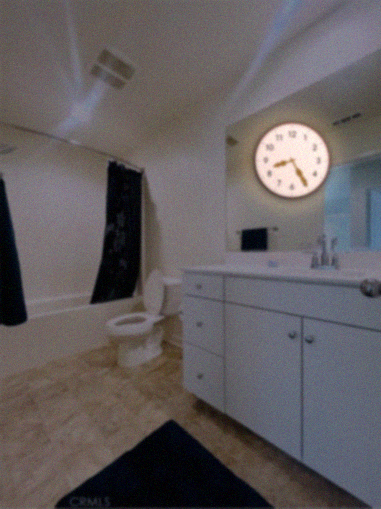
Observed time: 8.25
